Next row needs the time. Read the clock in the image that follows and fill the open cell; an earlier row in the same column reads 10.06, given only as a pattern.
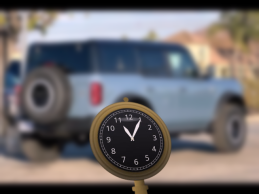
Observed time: 11.05
